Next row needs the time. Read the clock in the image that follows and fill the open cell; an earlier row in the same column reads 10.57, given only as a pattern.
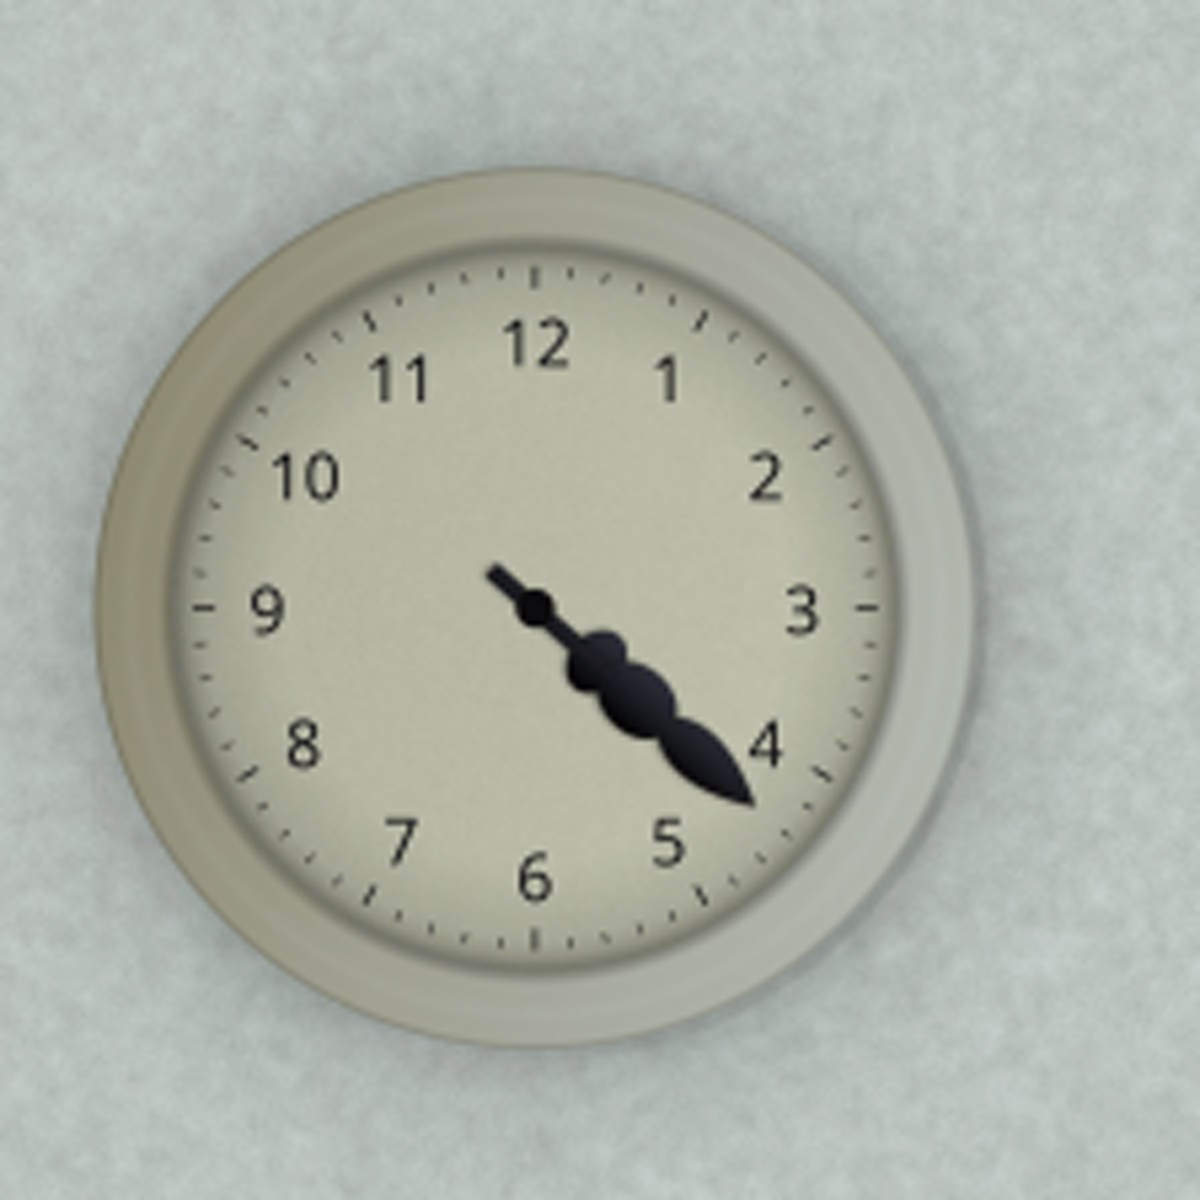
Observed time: 4.22
